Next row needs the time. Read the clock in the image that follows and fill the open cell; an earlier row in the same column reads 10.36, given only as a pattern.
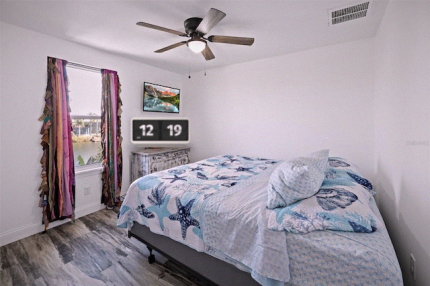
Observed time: 12.19
